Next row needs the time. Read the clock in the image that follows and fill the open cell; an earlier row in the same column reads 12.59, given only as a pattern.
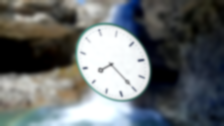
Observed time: 8.25
